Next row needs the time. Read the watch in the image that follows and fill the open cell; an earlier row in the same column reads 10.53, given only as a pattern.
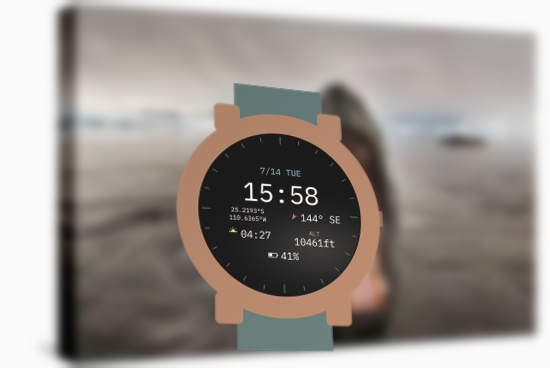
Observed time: 15.58
